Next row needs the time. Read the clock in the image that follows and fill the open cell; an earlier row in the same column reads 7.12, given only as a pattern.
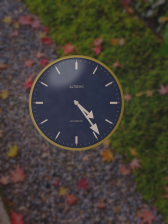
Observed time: 4.24
